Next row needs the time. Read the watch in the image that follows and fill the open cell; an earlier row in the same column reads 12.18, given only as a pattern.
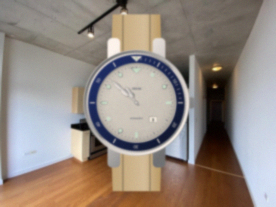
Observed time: 10.52
